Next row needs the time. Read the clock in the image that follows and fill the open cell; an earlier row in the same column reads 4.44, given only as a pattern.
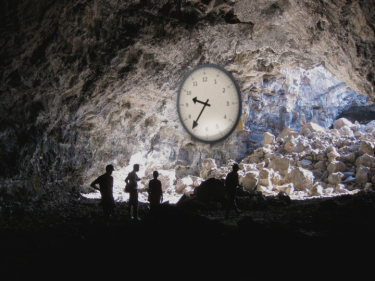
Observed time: 9.36
